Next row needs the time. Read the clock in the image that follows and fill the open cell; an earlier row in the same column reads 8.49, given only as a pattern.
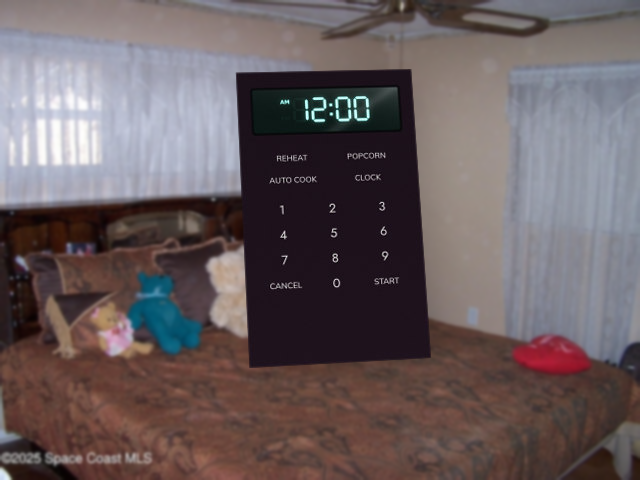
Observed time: 12.00
